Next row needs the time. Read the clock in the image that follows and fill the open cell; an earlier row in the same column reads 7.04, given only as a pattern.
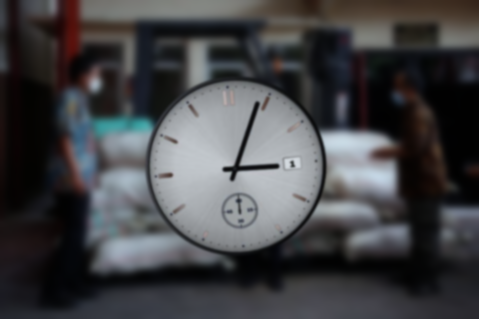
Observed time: 3.04
